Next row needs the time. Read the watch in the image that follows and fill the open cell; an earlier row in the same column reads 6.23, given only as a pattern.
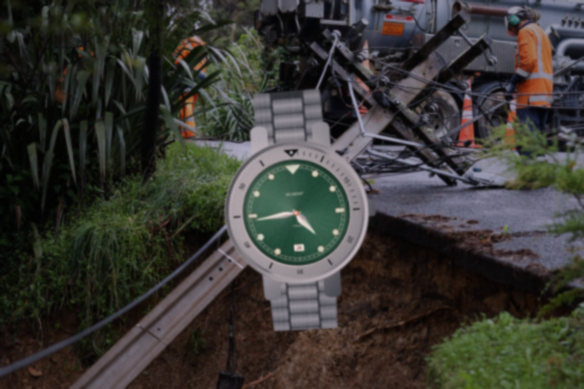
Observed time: 4.44
